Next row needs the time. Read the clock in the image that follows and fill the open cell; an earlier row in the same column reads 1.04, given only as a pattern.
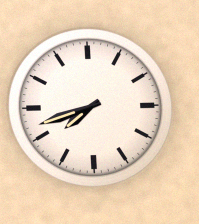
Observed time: 7.42
